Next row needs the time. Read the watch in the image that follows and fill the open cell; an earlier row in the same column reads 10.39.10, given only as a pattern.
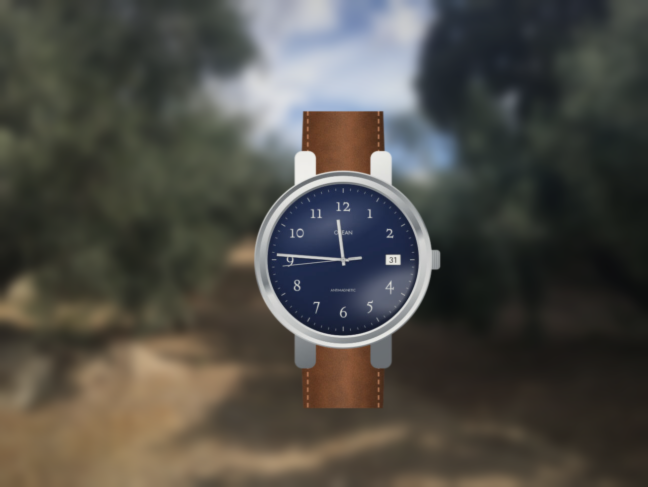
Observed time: 11.45.44
